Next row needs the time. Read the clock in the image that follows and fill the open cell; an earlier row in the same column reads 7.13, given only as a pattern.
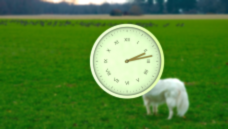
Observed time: 2.13
